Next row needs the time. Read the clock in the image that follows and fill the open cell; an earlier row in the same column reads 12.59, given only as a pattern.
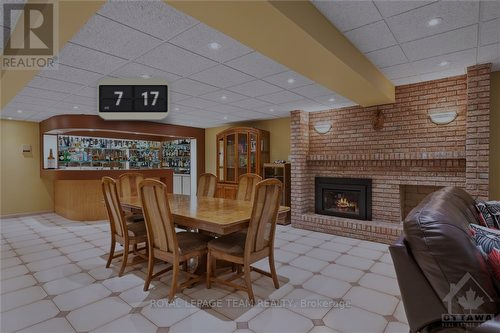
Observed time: 7.17
